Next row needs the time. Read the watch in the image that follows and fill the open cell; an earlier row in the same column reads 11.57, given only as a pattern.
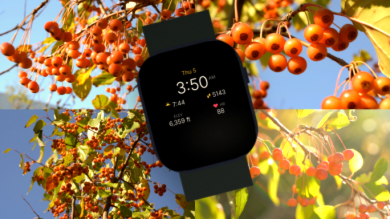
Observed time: 3.50
